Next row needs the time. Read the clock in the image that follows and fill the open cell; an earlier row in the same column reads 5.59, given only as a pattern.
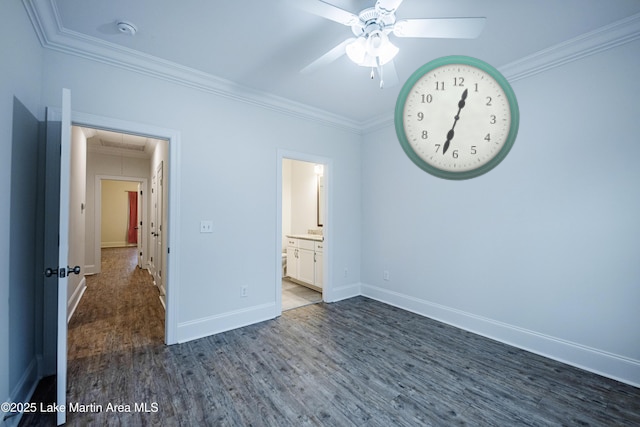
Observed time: 12.33
